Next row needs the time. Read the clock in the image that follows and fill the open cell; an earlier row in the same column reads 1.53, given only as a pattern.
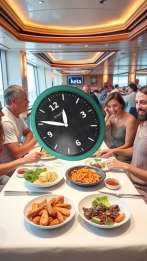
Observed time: 12.51
